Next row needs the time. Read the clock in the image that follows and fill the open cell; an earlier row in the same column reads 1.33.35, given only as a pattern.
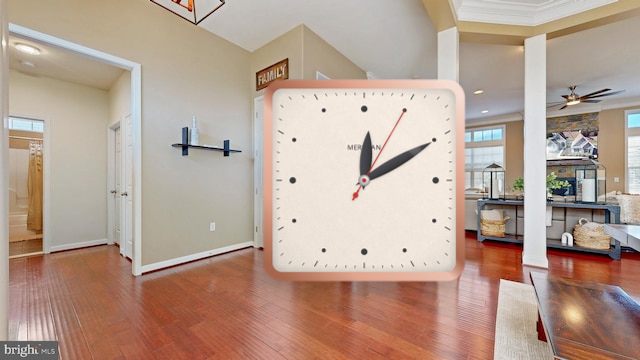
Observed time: 12.10.05
